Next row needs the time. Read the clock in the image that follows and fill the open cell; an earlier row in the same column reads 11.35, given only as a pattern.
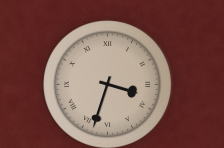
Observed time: 3.33
